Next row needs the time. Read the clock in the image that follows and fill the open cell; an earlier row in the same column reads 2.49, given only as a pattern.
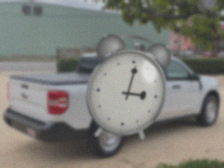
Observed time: 3.01
